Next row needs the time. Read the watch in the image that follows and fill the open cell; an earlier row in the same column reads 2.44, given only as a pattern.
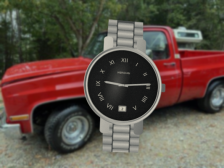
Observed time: 9.14
